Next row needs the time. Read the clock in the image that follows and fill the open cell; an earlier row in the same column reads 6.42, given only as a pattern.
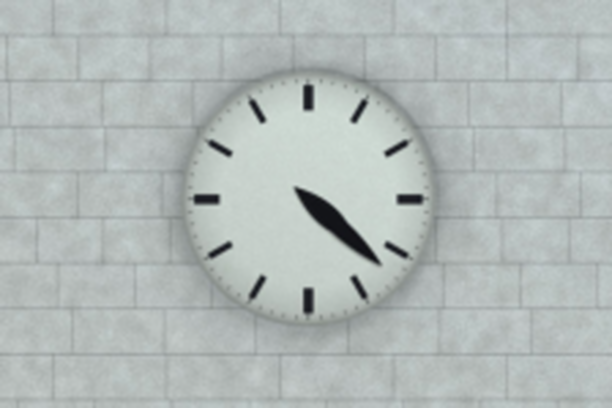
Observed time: 4.22
